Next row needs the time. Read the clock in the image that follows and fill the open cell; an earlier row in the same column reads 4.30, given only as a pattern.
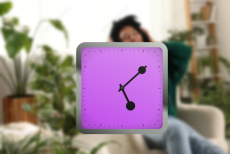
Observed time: 5.08
